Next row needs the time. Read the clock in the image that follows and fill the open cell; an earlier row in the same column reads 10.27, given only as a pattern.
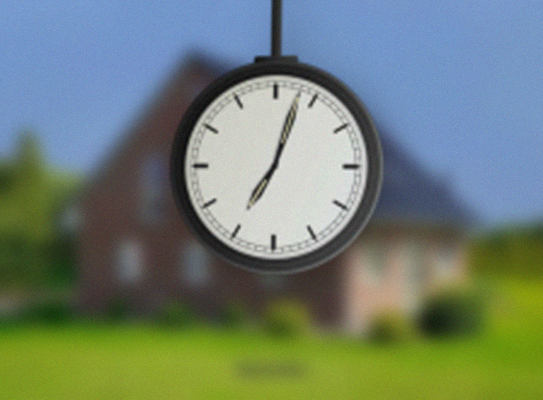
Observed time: 7.03
